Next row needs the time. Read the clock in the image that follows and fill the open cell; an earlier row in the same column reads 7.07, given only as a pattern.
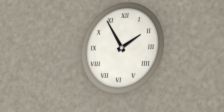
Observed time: 1.54
